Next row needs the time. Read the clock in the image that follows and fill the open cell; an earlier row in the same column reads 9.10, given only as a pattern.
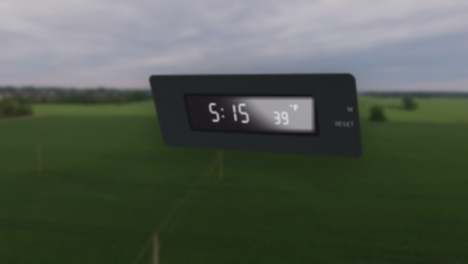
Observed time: 5.15
